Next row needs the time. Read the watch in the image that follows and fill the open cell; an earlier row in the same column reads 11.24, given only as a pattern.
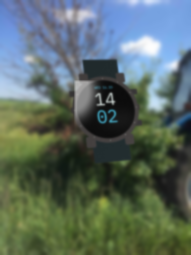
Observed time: 14.02
